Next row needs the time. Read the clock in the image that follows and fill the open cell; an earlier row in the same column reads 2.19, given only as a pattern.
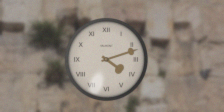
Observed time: 4.12
